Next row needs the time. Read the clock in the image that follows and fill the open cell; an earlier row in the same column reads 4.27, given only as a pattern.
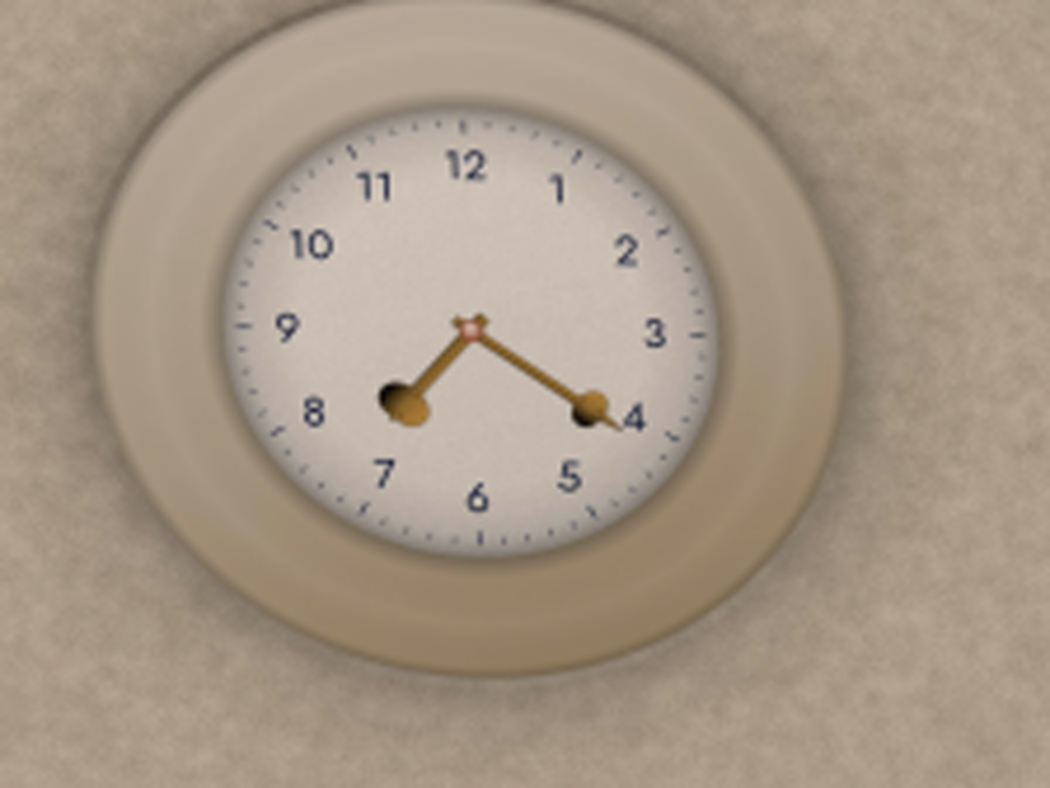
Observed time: 7.21
